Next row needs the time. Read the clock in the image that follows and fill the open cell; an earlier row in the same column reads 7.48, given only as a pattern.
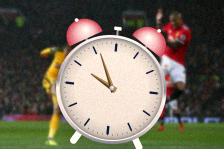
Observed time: 9.56
